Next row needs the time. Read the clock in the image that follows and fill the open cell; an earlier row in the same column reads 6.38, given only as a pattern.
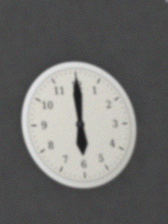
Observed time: 6.00
